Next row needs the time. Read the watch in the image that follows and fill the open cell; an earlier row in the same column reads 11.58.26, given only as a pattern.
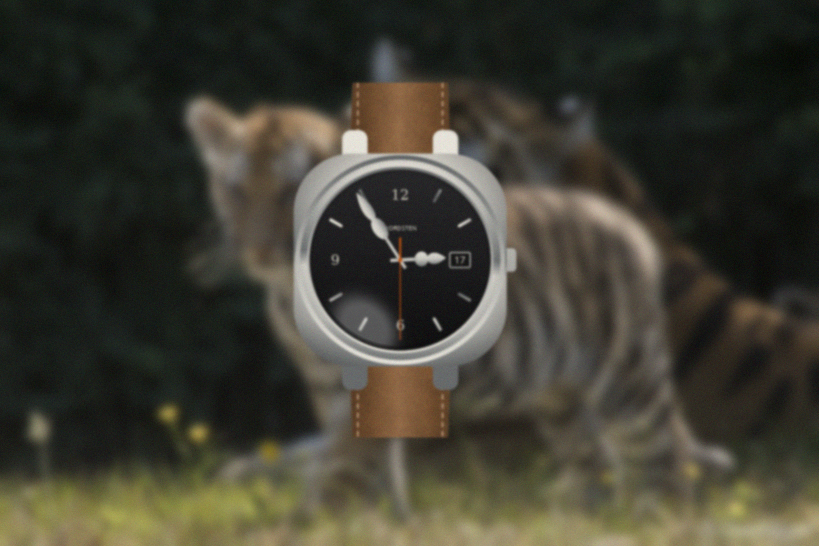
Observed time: 2.54.30
